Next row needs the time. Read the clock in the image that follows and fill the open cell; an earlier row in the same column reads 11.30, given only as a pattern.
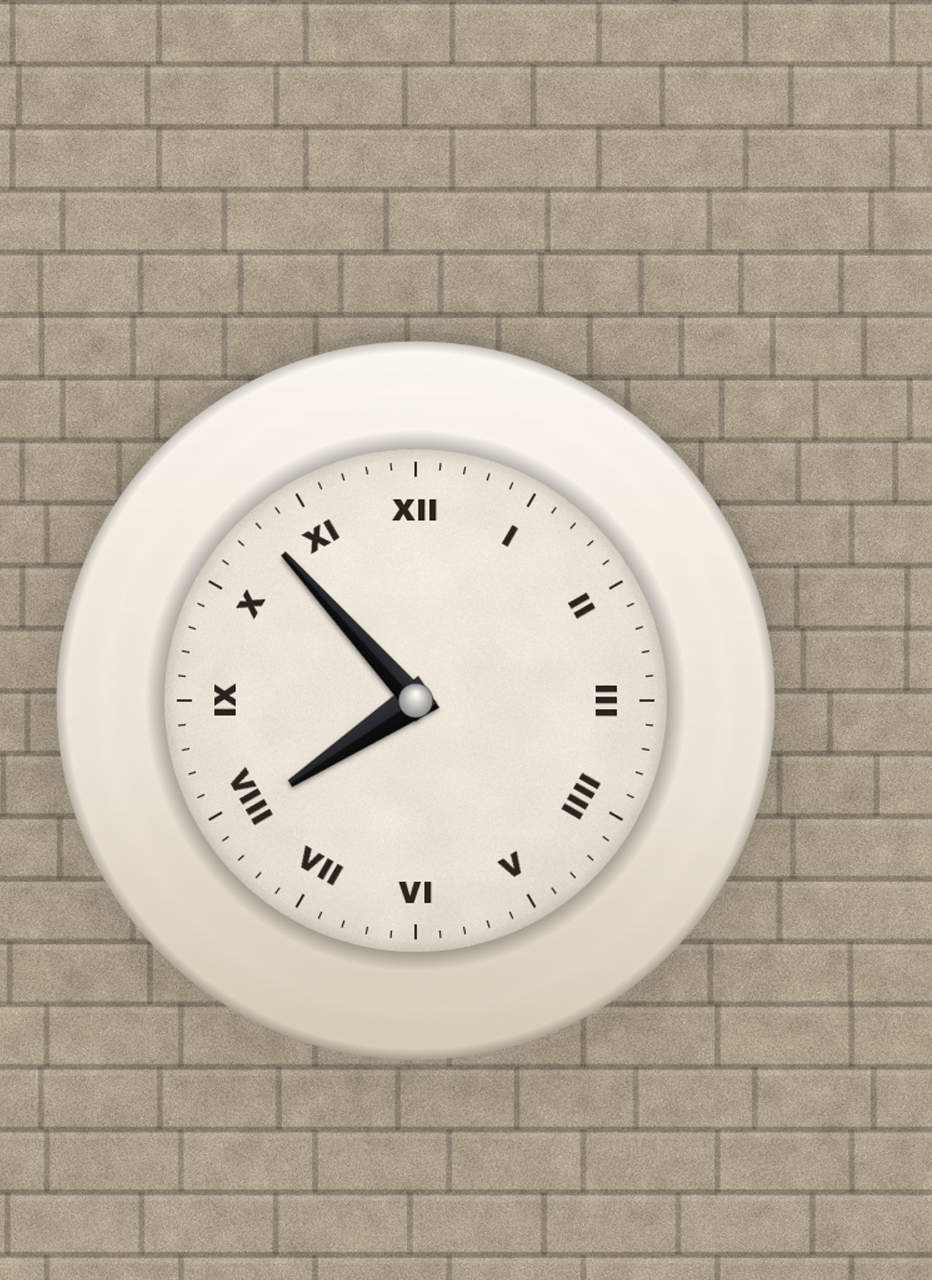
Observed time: 7.53
